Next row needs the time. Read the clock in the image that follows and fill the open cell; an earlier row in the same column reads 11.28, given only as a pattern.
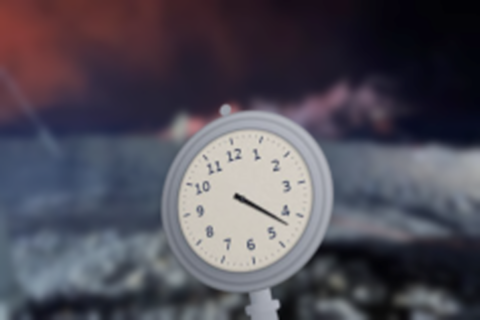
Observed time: 4.22
